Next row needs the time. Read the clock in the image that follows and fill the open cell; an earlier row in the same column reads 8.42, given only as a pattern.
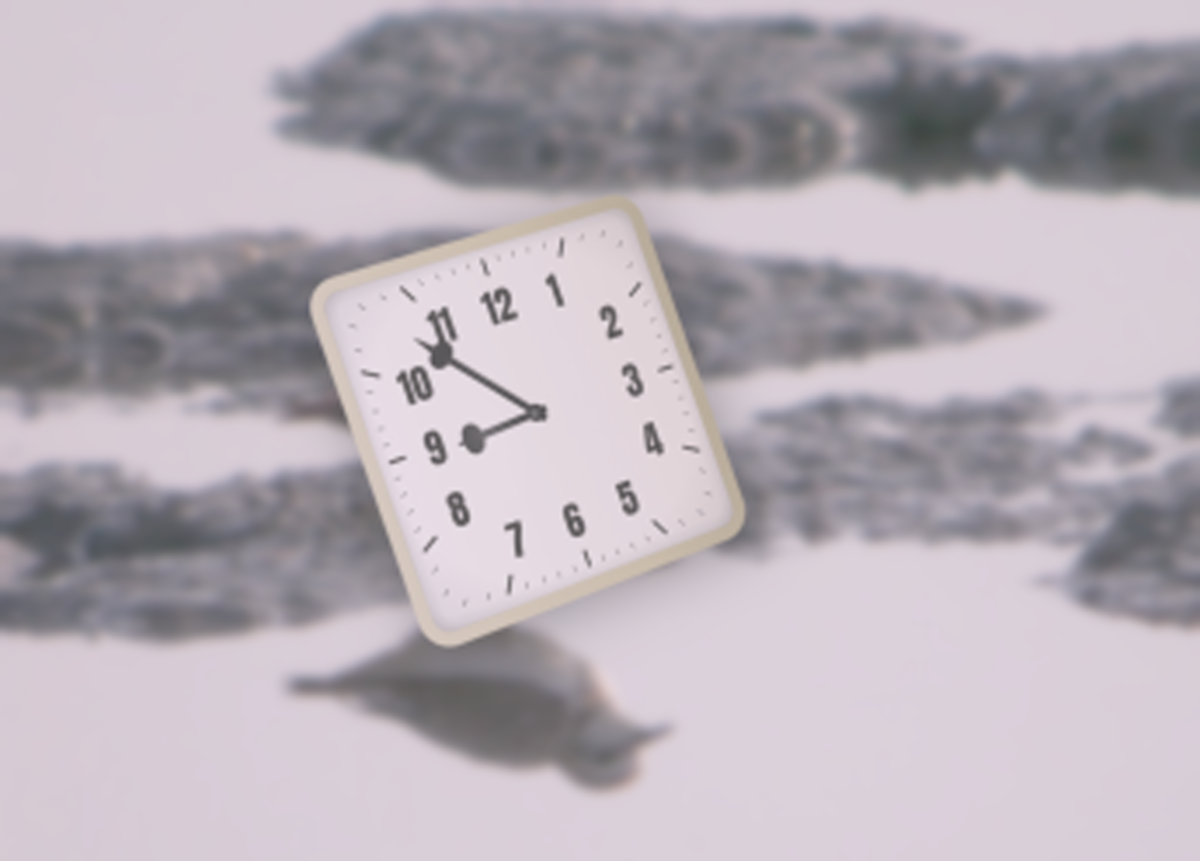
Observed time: 8.53
